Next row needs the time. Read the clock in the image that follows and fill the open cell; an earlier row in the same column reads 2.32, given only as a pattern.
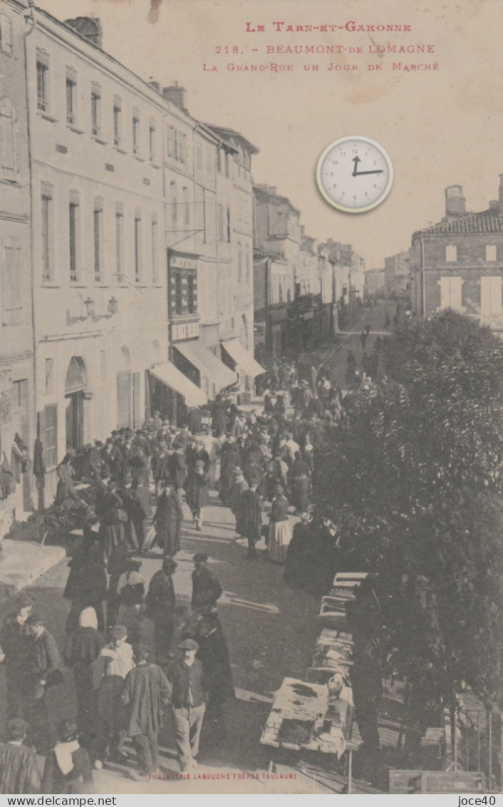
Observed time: 12.14
